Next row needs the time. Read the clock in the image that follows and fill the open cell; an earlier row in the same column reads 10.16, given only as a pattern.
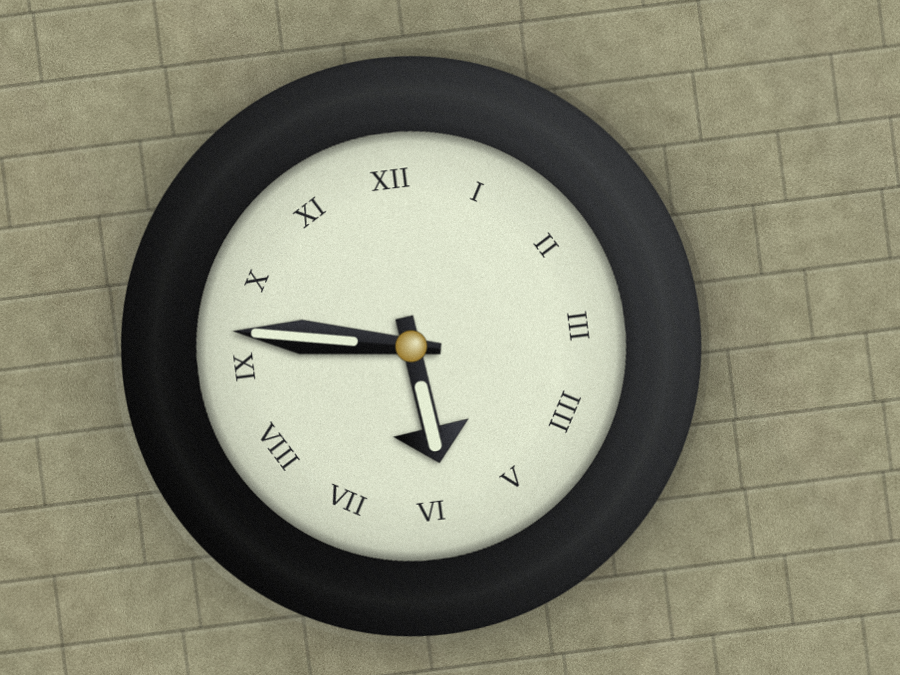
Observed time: 5.47
